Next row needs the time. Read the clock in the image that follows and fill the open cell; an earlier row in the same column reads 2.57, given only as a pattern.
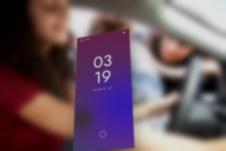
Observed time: 3.19
